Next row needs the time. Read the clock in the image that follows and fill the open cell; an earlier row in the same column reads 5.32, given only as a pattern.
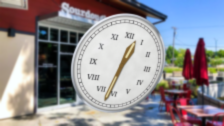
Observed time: 12.32
